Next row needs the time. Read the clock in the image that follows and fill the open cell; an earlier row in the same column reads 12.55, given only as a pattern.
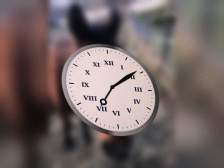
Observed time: 7.09
